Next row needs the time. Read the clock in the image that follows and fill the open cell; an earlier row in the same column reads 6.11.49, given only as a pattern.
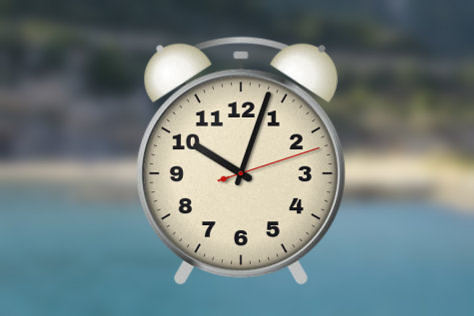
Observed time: 10.03.12
